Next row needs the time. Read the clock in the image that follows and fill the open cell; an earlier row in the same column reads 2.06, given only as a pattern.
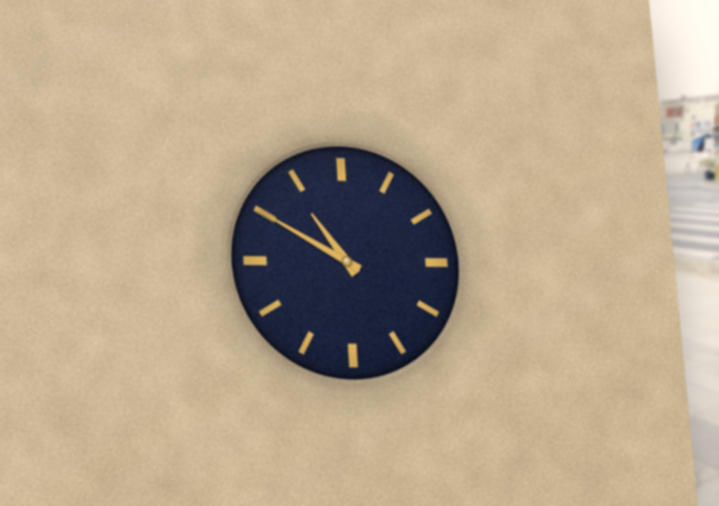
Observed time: 10.50
